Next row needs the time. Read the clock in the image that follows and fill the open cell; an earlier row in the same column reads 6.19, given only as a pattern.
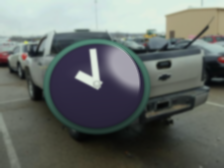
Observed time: 9.59
